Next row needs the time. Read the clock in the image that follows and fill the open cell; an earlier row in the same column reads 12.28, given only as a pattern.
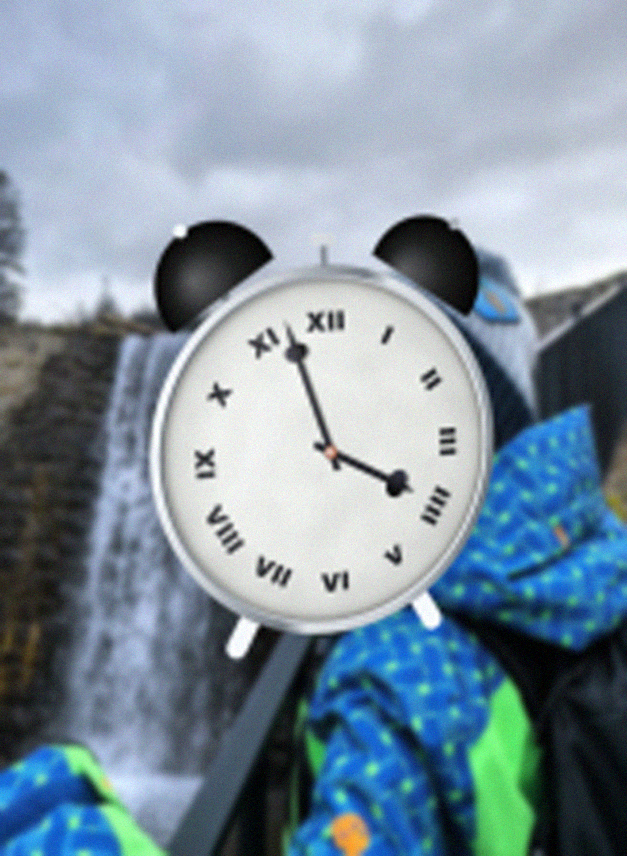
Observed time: 3.57
